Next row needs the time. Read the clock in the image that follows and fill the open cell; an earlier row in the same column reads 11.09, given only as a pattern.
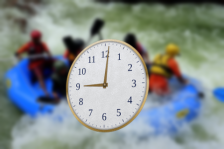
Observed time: 9.01
